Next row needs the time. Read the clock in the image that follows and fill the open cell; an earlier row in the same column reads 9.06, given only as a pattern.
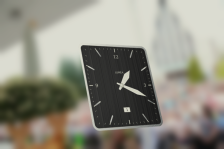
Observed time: 1.19
